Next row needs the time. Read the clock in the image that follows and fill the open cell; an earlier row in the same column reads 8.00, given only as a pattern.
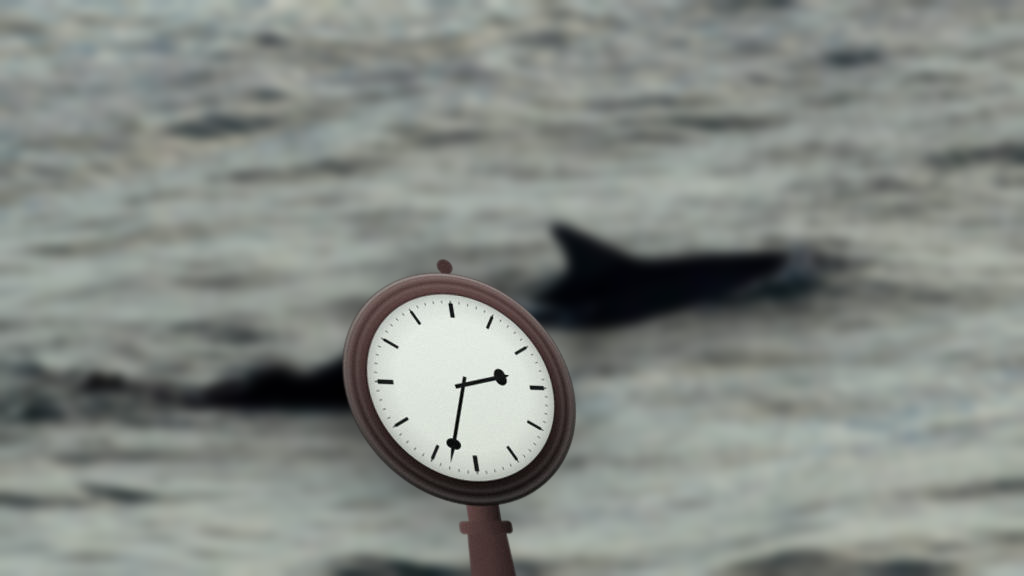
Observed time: 2.33
